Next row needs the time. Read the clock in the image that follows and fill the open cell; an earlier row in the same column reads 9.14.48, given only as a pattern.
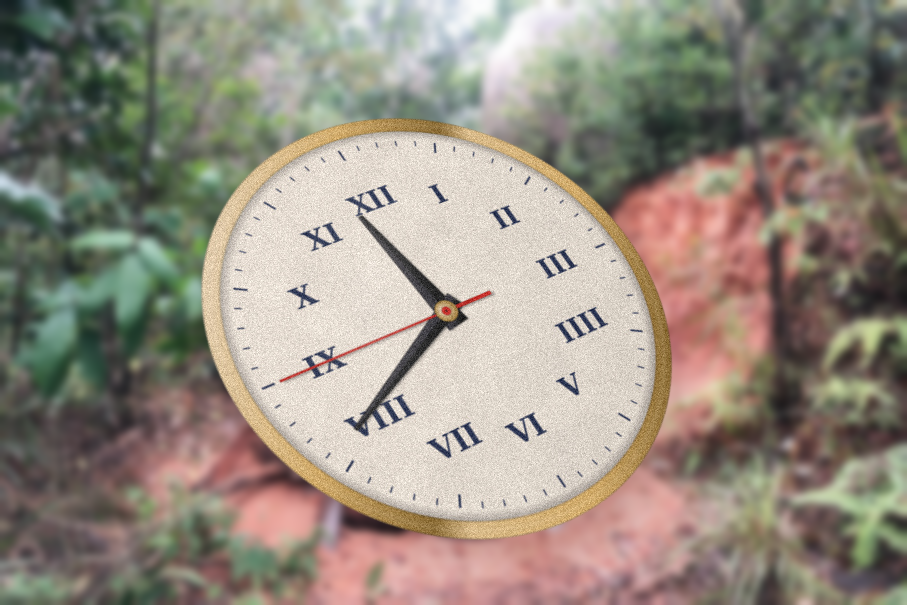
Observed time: 11.40.45
